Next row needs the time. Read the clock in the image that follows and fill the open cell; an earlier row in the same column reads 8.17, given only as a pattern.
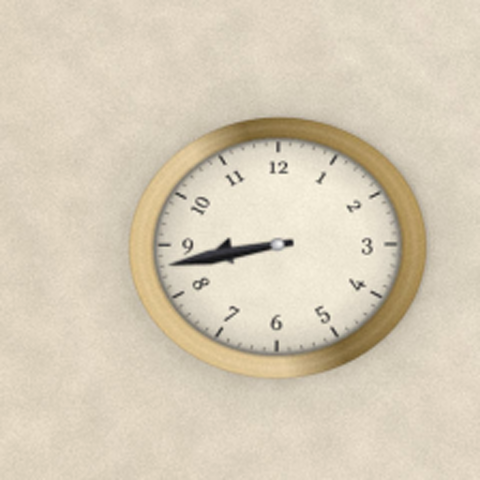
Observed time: 8.43
